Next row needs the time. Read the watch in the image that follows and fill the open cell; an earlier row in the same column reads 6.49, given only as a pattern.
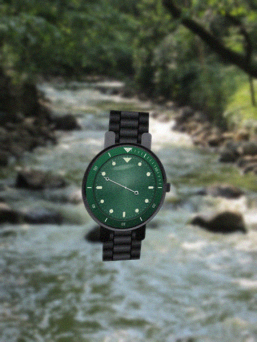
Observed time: 3.49
